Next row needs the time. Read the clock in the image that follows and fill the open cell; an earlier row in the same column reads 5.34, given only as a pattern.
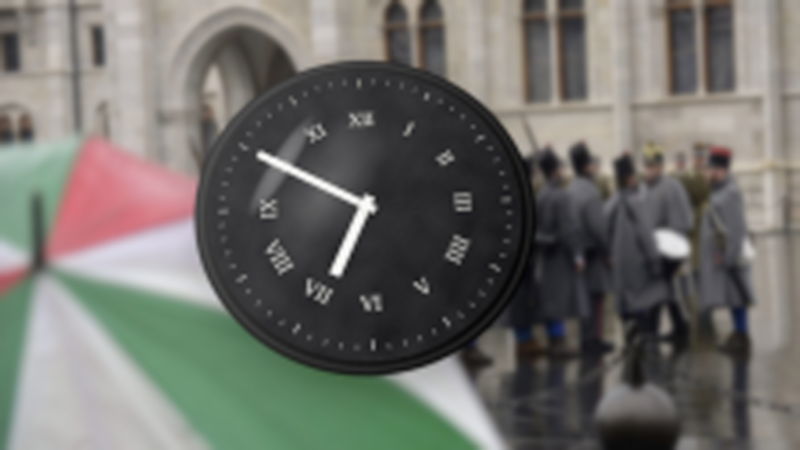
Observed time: 6.50
